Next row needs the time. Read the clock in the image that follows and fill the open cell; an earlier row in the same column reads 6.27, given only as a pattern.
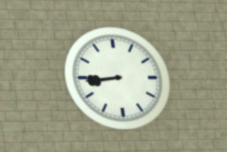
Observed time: 8.44
